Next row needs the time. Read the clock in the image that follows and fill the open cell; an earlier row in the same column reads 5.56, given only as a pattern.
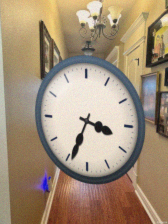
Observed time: 3.34
